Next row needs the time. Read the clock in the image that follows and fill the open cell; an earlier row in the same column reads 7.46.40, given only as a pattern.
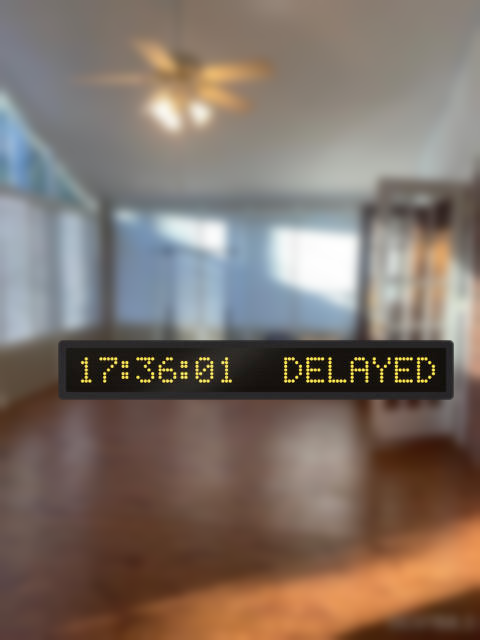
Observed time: 17.36.01
